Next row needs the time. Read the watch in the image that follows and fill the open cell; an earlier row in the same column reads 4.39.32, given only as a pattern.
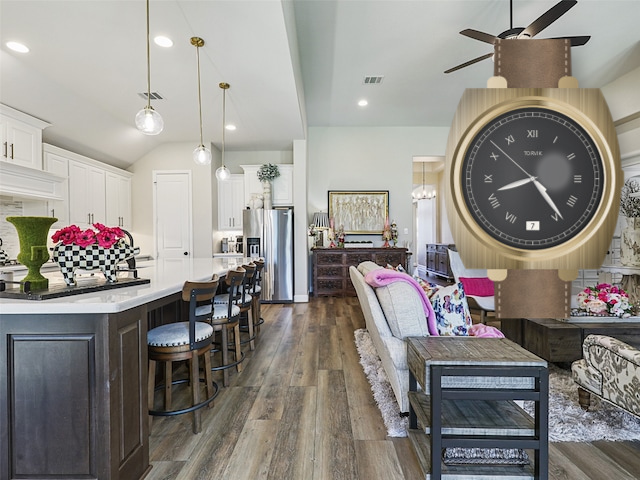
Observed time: 8.23.52
